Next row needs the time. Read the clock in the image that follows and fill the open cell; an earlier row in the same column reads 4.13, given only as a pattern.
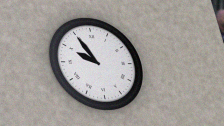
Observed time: 9.55
